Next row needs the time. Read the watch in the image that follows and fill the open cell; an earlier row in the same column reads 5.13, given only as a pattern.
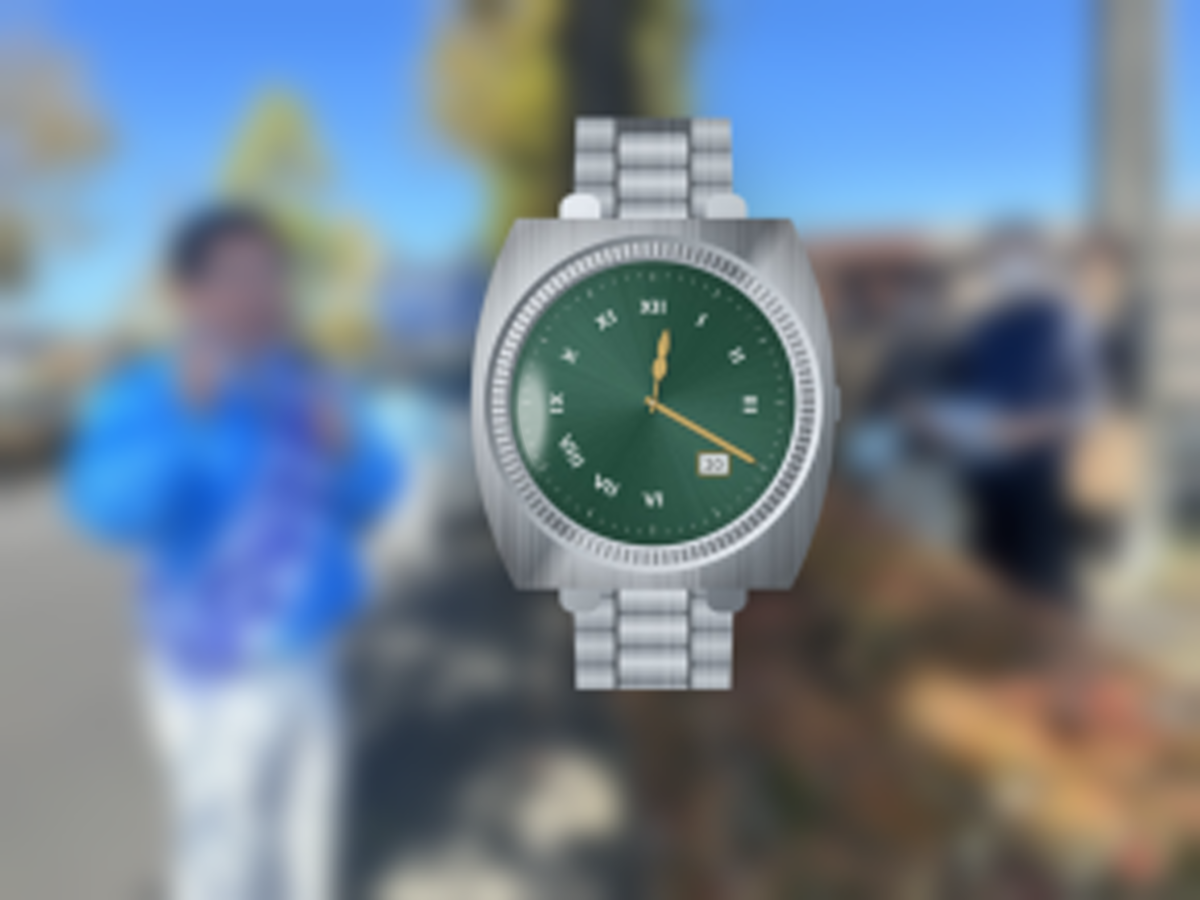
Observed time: 12.20
